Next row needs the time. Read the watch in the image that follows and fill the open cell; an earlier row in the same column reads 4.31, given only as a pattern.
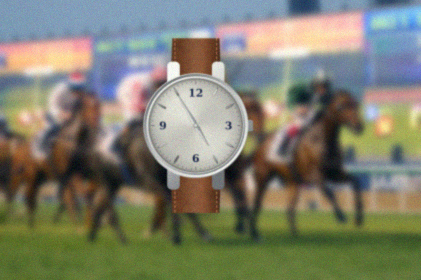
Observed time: 4.55
